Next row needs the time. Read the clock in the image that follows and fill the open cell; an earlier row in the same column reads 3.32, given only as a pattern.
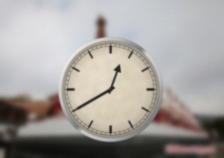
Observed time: 12.40
